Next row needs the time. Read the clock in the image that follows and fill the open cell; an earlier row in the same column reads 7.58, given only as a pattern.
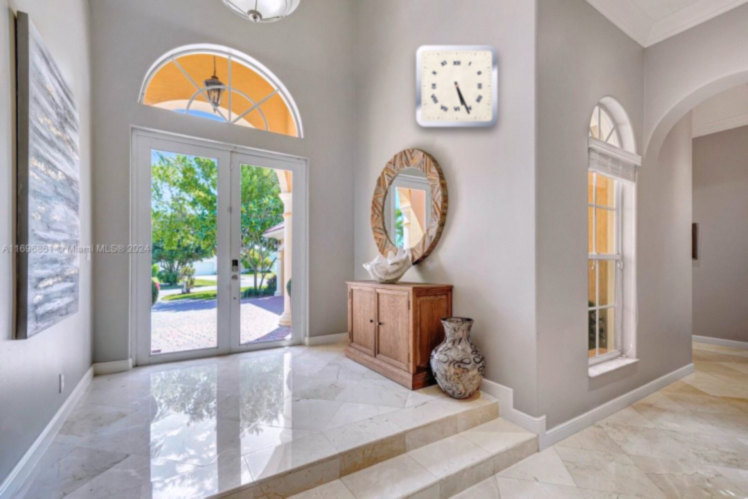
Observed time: 5.26
